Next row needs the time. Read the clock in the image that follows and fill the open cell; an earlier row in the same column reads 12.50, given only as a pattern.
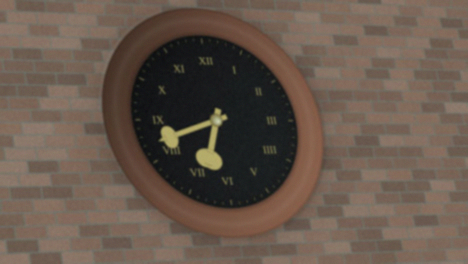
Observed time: 6.42
